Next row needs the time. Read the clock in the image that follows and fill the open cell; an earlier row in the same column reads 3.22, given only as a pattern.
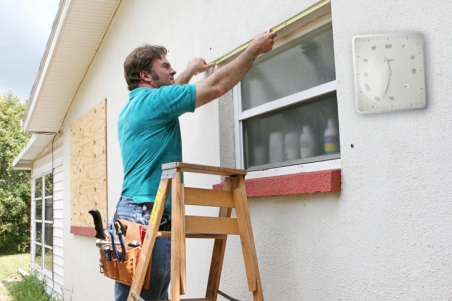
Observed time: 11.33
